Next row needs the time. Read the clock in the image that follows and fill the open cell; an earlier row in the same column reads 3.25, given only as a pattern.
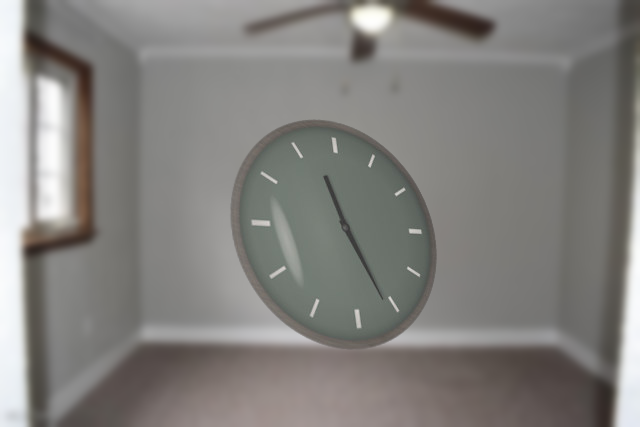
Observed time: 11.26
